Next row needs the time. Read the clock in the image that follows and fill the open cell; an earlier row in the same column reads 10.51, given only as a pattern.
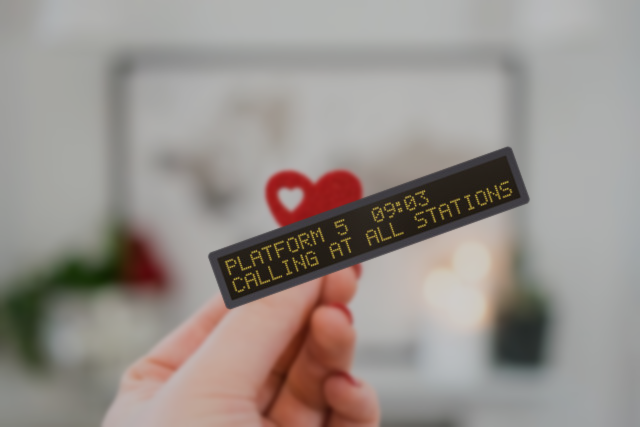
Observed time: 9.03
